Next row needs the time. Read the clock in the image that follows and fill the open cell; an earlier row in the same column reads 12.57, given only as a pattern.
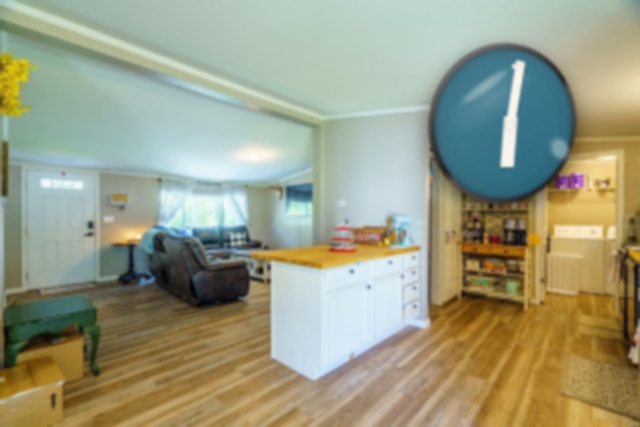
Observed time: 6.01
